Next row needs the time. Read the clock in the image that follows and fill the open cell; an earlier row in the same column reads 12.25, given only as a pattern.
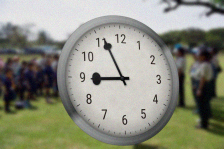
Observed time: 8.56
